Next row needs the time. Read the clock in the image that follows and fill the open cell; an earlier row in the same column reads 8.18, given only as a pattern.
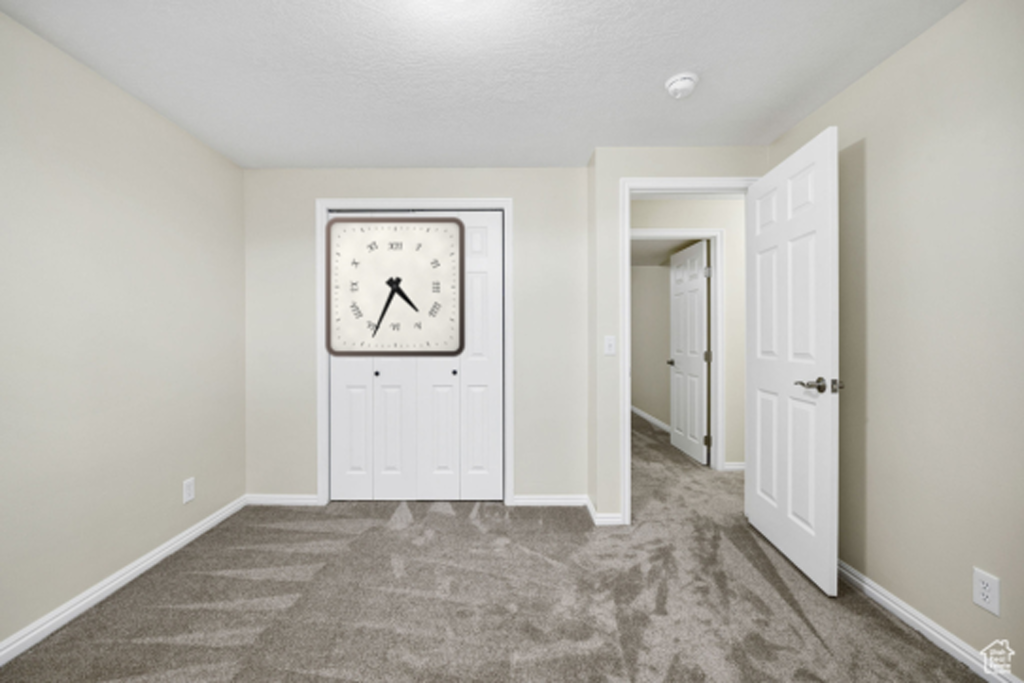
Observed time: 4.34
